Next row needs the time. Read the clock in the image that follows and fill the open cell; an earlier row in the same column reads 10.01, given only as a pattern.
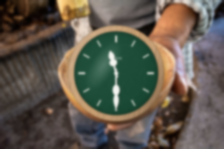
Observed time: 11.30
